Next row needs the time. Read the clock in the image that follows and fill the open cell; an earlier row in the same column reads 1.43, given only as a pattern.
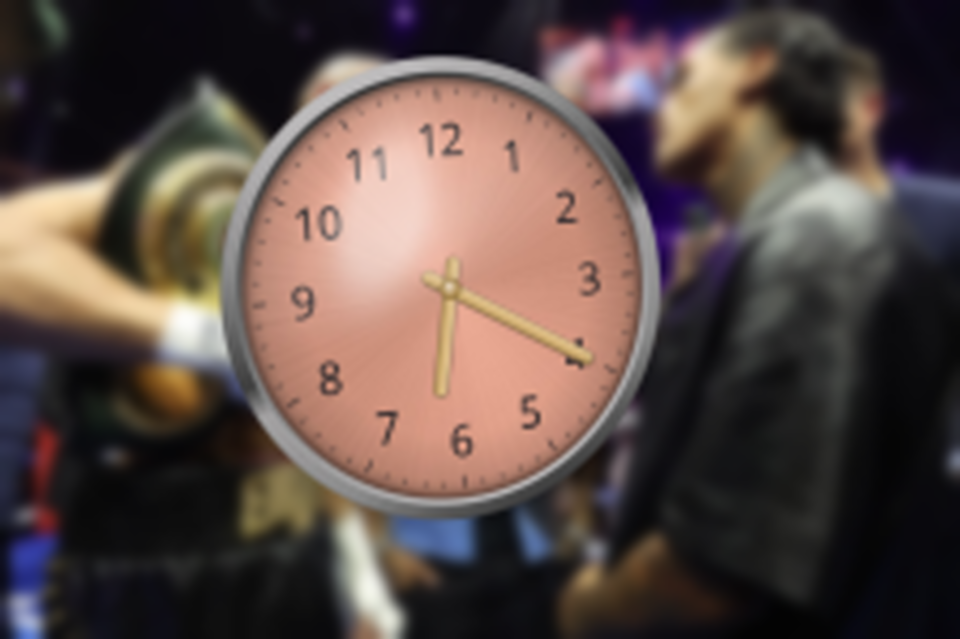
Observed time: 6.20
